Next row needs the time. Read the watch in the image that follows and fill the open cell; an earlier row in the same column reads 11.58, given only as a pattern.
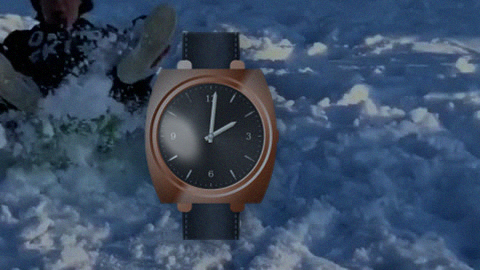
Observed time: 2.01
